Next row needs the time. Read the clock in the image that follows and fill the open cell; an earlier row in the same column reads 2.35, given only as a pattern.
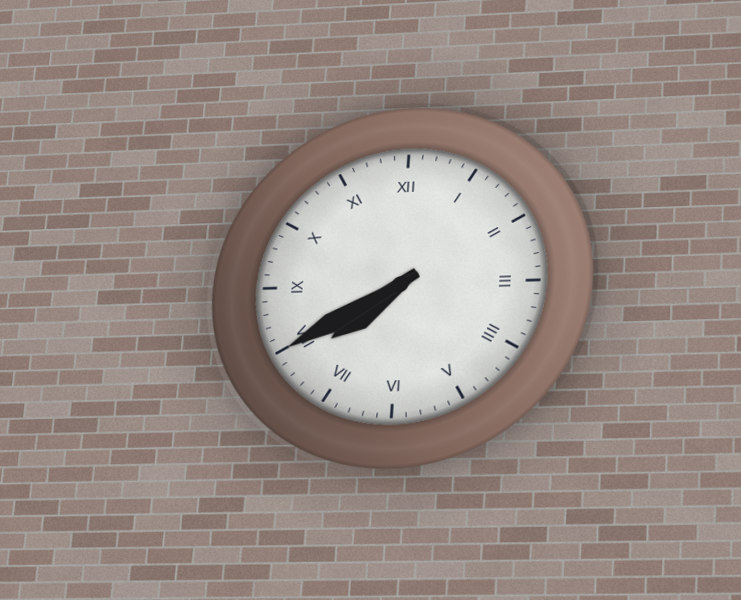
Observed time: 7.40
